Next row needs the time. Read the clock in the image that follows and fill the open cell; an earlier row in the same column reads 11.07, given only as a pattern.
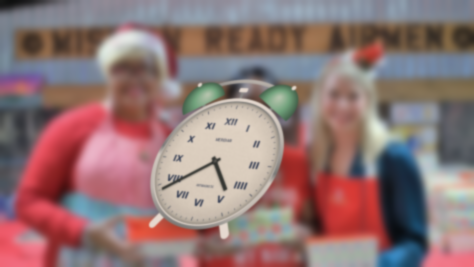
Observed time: 4.39
